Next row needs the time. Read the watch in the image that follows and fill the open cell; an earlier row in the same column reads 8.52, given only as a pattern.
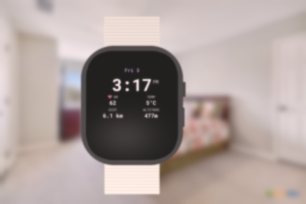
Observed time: 3.17
